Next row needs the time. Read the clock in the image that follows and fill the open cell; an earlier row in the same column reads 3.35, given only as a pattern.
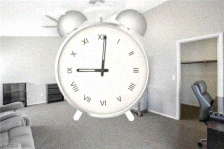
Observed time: 9.01
